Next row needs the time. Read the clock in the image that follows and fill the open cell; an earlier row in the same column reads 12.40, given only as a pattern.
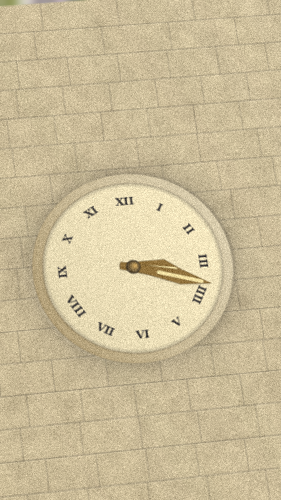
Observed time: 3.18
